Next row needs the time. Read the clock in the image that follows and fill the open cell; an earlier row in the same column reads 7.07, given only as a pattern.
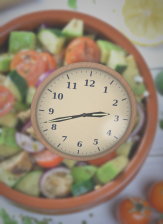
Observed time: 2.42
